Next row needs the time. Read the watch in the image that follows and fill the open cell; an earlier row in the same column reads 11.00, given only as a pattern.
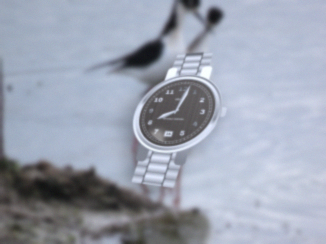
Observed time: 8.02
